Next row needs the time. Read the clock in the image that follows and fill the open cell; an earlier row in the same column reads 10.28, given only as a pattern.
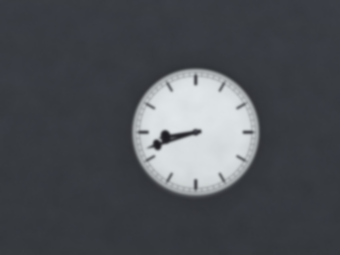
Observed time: 8.42
